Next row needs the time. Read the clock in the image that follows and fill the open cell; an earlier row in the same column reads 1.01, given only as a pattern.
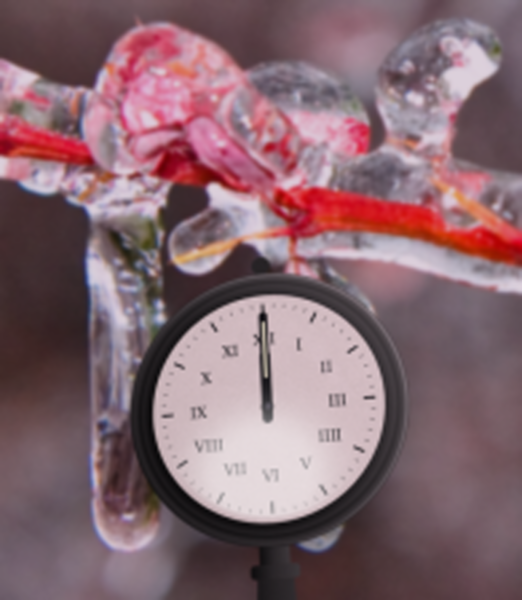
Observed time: 12.00
